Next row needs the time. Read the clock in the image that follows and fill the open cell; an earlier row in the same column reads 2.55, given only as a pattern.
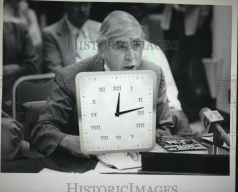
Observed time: 12.13
